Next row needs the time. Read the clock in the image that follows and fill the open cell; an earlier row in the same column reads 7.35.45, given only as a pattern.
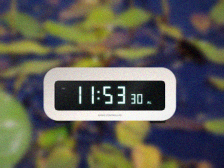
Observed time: 11.53.30
